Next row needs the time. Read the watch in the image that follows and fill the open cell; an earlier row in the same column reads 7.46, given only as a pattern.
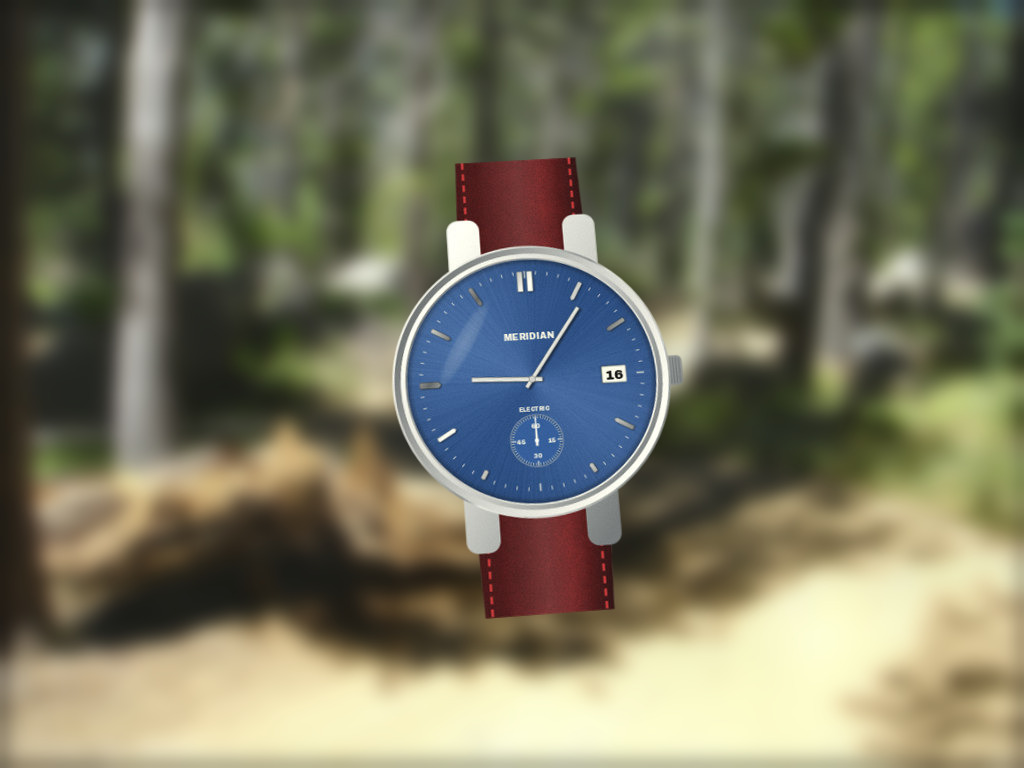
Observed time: 9.06
